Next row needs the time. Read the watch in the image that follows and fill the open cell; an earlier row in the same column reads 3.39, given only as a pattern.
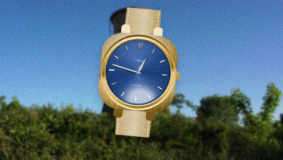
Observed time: 12.47
